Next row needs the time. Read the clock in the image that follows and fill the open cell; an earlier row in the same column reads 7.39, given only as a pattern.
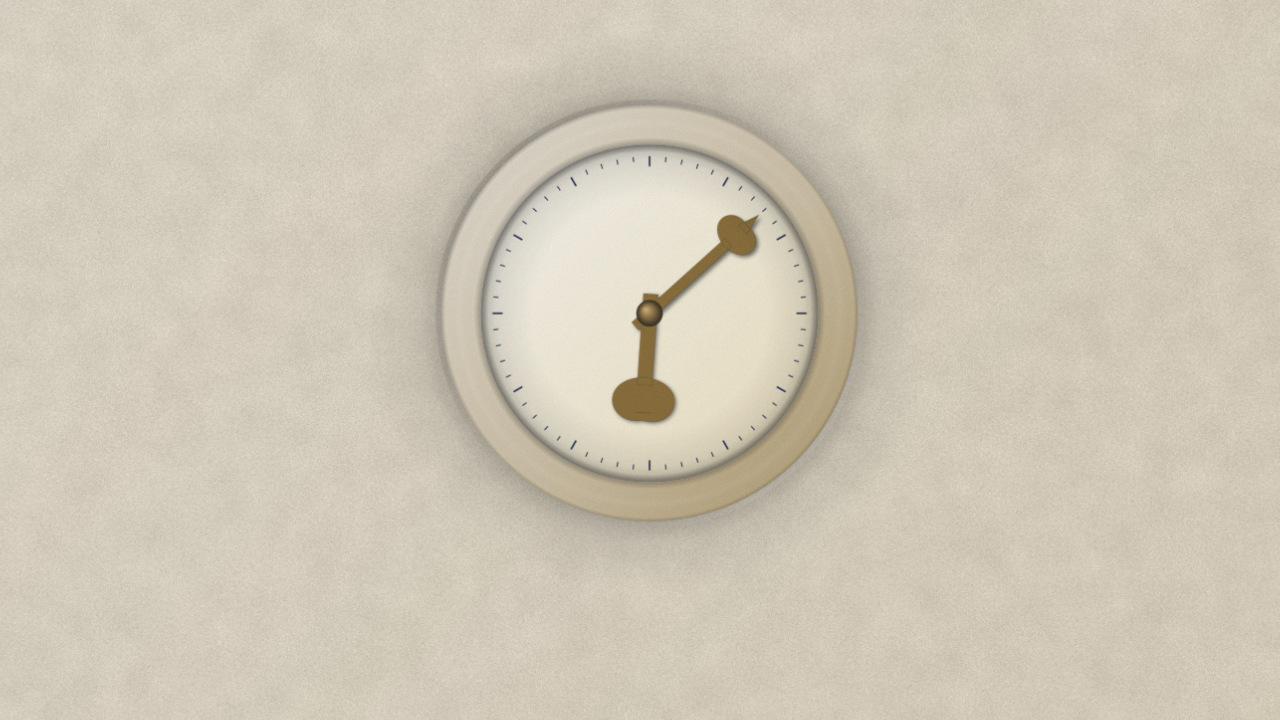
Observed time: 6.08
